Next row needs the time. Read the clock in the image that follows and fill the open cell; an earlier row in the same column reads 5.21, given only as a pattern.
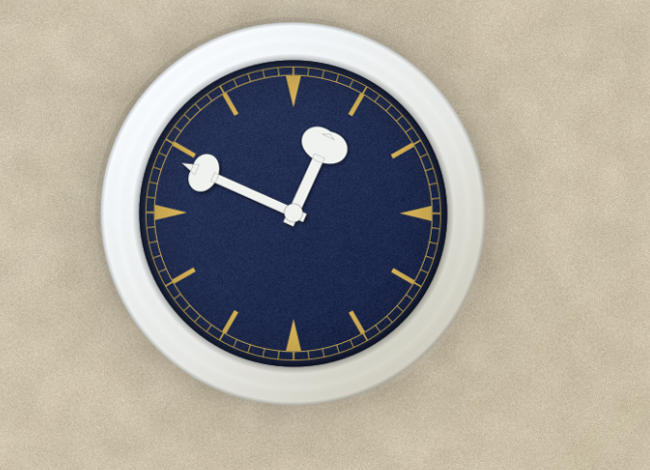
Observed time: 12.49
